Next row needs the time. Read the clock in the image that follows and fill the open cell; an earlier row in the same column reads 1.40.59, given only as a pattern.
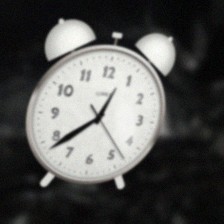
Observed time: 12.38.23
